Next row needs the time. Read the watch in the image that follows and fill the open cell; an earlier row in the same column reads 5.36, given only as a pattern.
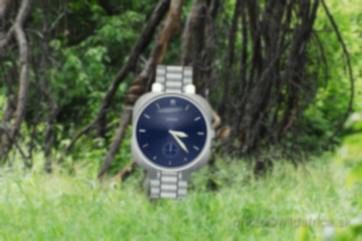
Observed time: 3.23
